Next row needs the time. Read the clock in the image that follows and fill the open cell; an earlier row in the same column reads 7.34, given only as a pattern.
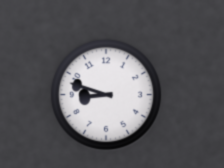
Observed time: 8.48
